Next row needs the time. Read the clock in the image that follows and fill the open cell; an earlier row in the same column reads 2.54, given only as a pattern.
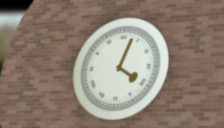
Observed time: 4.03
